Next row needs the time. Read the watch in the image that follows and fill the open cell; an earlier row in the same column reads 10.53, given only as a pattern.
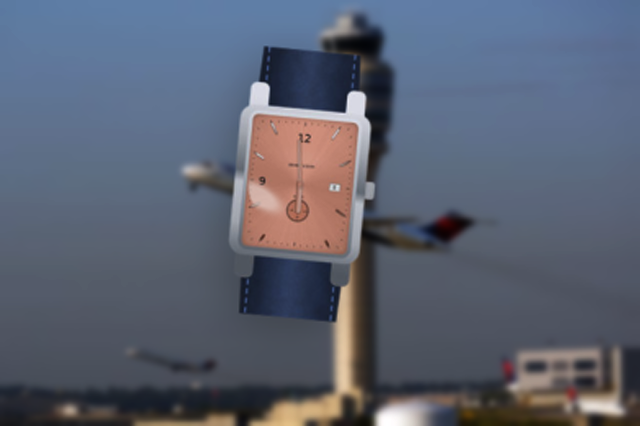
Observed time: 5.59
